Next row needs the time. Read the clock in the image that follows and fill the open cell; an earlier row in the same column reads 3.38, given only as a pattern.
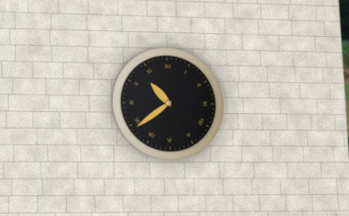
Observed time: 10.39
